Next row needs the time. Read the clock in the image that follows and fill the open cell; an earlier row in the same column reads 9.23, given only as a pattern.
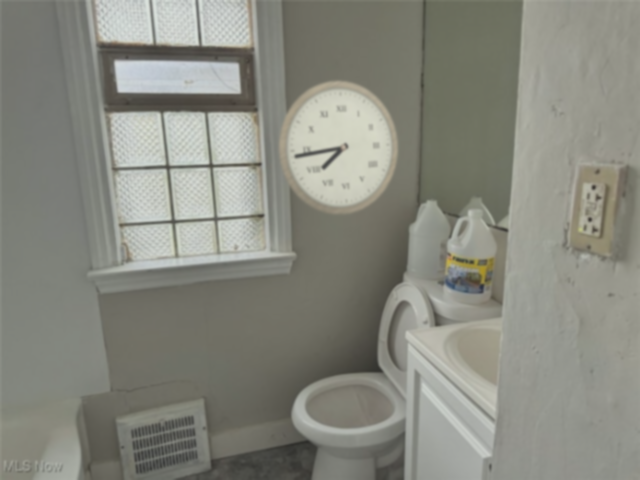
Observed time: 7.44
